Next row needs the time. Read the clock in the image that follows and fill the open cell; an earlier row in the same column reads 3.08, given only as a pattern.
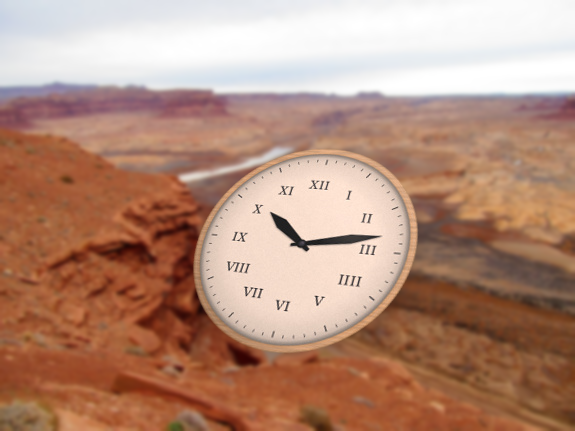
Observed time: 10.13
